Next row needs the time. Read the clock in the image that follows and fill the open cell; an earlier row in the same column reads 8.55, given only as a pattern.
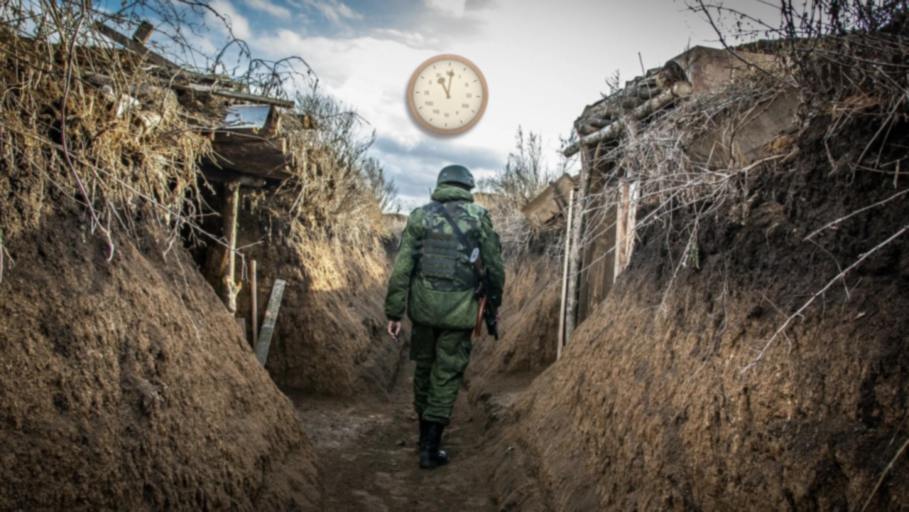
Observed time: 11.01
